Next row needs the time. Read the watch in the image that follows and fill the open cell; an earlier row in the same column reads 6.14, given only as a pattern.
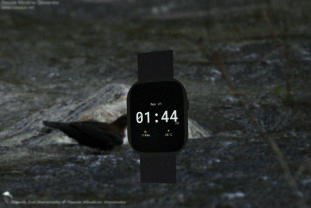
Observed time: 1.44
